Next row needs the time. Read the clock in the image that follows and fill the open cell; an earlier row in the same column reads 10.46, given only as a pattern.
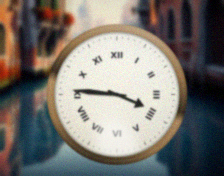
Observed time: 3.46
